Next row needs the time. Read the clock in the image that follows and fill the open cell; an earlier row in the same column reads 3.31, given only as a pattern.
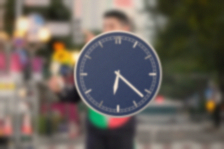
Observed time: 6.22
